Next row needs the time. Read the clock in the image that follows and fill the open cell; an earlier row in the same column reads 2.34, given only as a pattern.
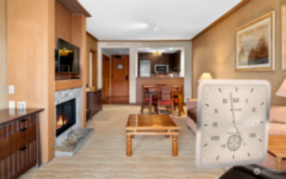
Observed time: 4.58
